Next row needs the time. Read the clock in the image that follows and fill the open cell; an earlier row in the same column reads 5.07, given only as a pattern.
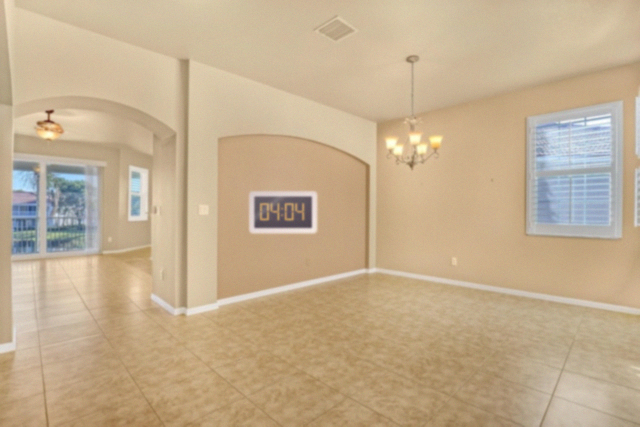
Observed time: 4.04
